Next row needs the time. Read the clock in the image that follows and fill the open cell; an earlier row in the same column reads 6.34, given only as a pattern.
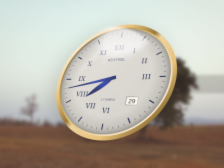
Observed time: 7.43
